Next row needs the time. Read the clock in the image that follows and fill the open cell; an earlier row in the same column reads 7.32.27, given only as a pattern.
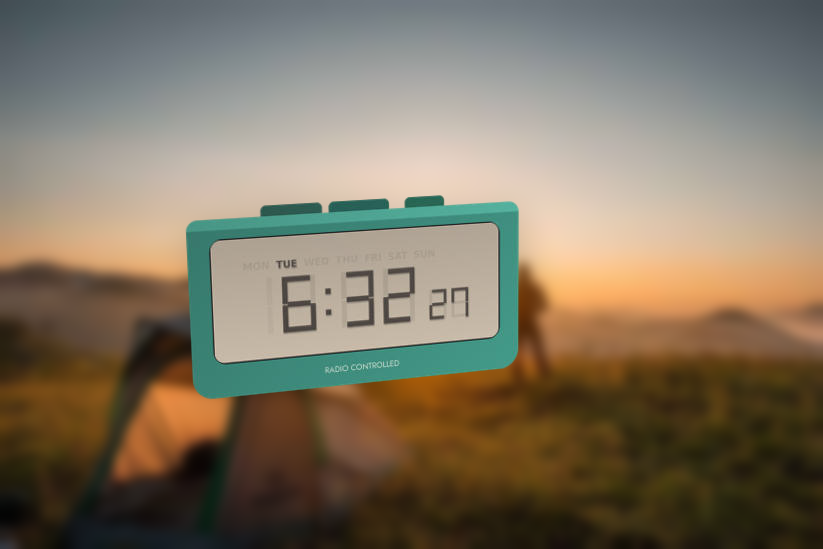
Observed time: 6.32.27
